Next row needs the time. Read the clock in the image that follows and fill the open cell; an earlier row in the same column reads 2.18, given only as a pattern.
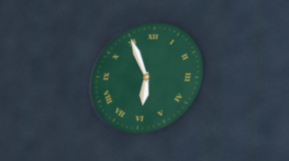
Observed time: 5.55
